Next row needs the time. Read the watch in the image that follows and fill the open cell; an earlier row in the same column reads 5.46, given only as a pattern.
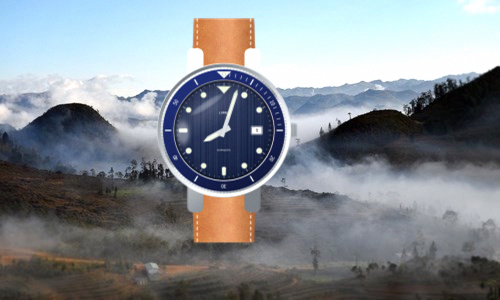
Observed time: 8.03
